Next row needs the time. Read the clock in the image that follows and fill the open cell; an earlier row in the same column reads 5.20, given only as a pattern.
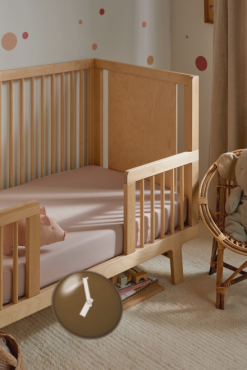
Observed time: 6.59
